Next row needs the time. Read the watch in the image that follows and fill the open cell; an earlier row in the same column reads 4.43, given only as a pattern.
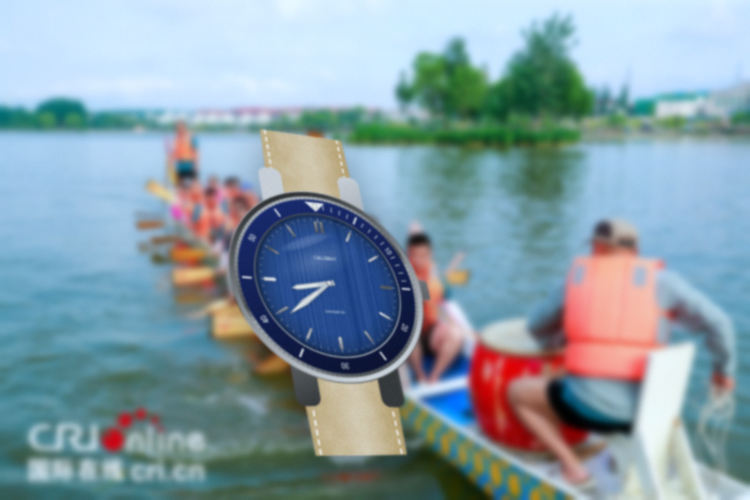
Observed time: 8.39
